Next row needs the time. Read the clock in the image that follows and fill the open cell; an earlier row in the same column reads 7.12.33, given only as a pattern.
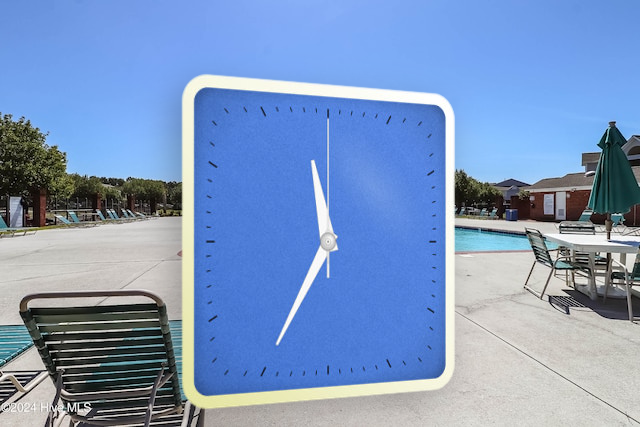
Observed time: 11.35.00
